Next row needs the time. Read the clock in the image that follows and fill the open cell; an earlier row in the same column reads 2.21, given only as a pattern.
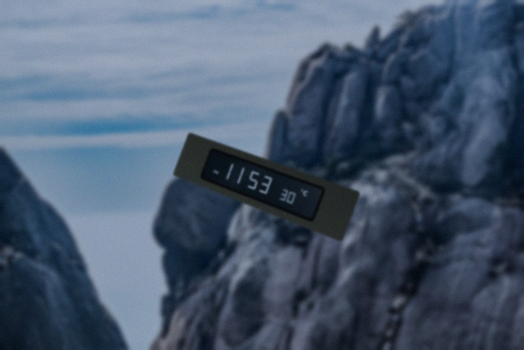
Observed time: 11.53
